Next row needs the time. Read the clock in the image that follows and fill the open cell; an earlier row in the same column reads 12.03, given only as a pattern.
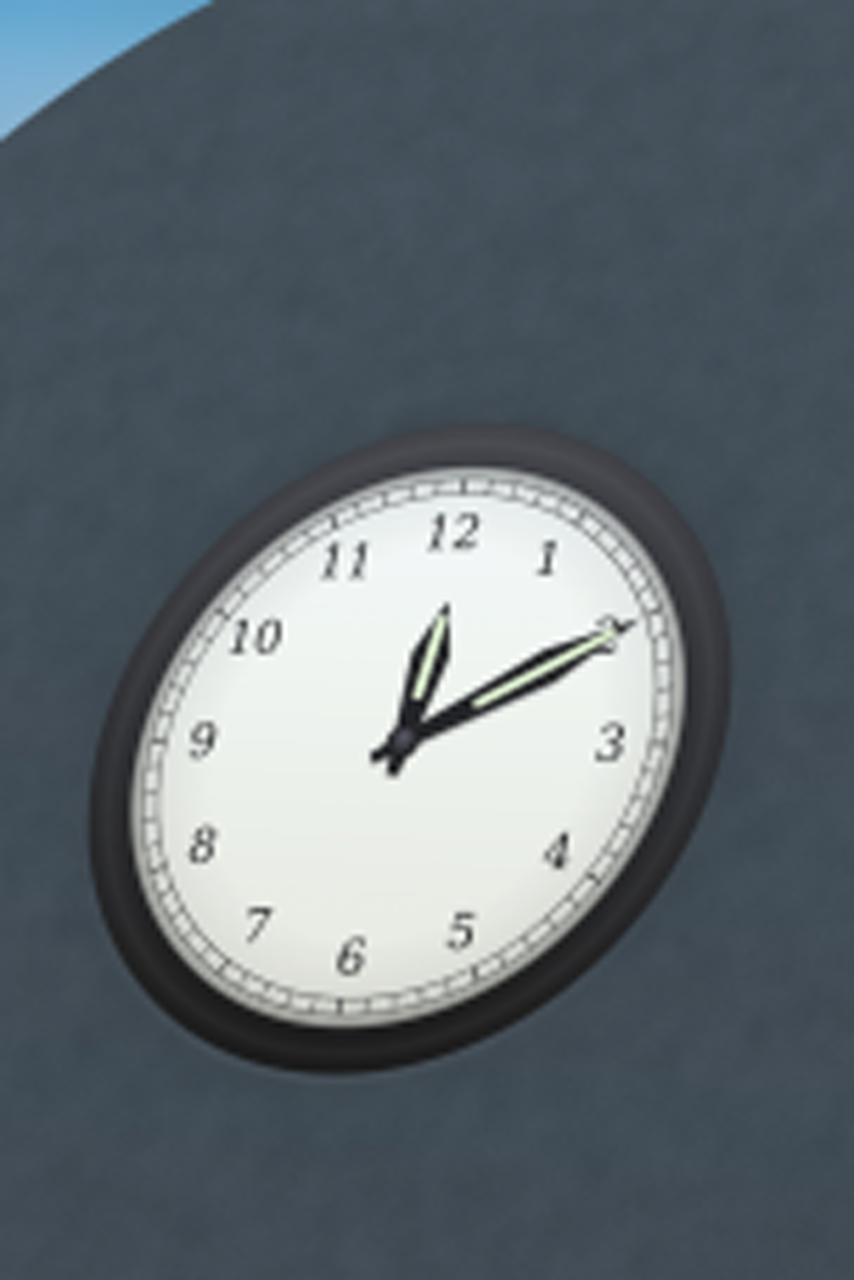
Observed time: 12.10
